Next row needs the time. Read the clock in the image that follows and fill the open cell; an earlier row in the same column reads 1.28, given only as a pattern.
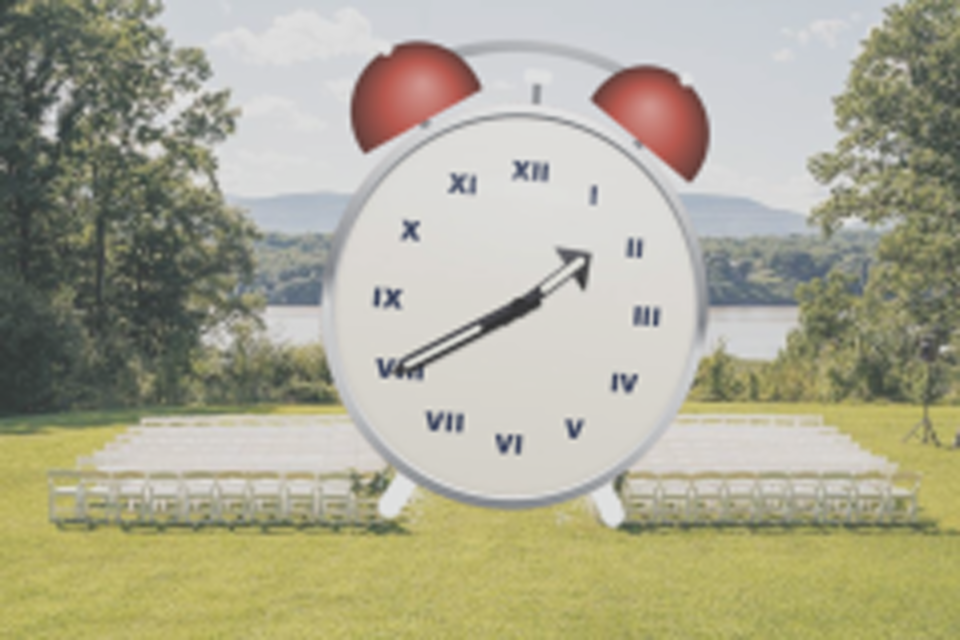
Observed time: 1.40
